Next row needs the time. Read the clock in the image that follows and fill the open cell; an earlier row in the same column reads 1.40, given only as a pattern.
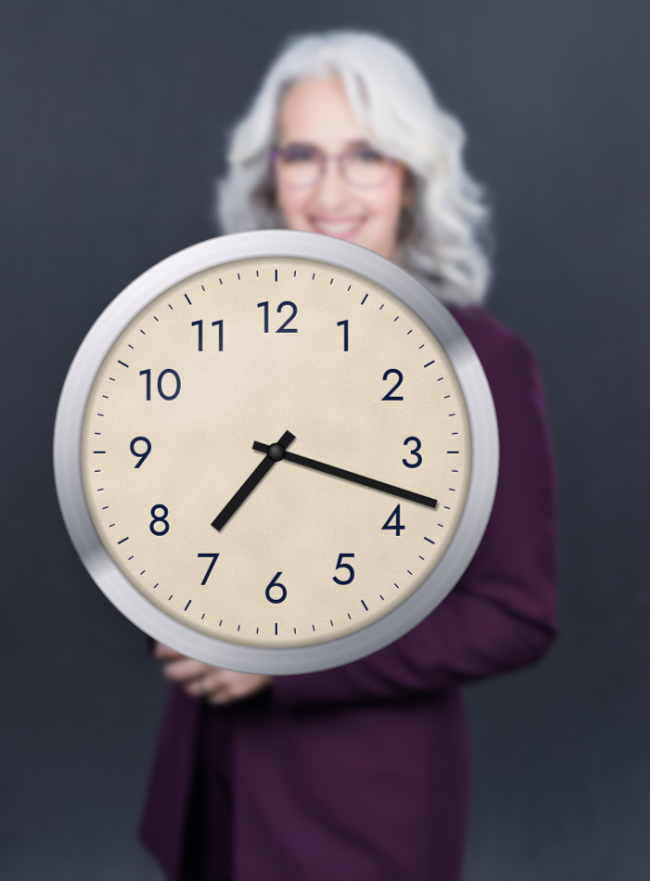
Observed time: 7.18
